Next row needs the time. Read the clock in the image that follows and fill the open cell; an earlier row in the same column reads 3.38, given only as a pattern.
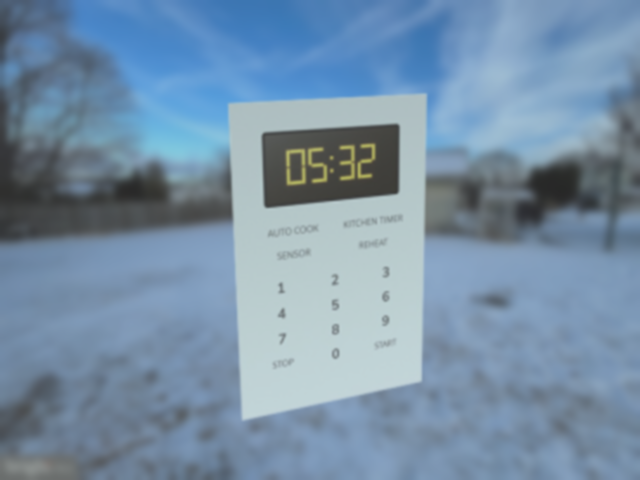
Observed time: 5.32
